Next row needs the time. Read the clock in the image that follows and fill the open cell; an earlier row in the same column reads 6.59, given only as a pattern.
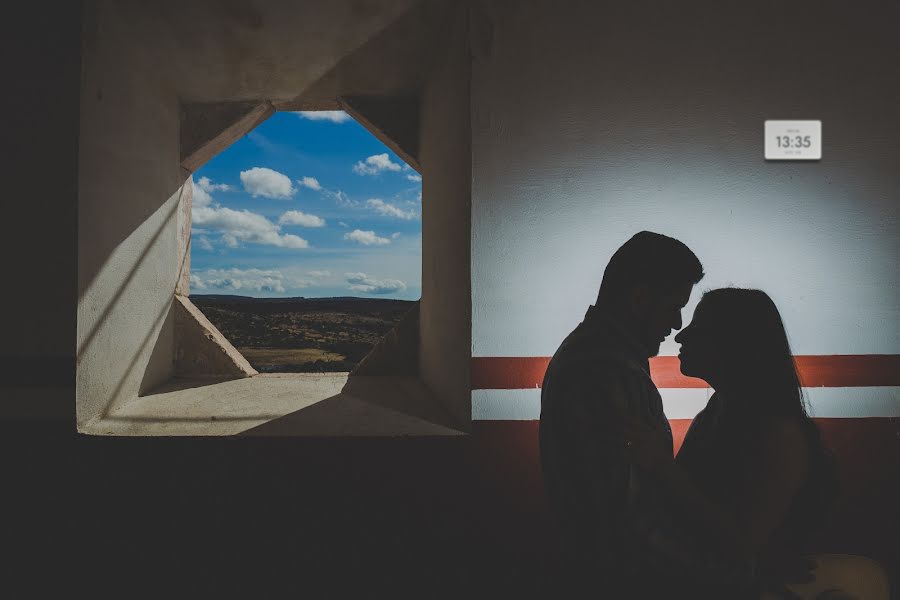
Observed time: 13.35
